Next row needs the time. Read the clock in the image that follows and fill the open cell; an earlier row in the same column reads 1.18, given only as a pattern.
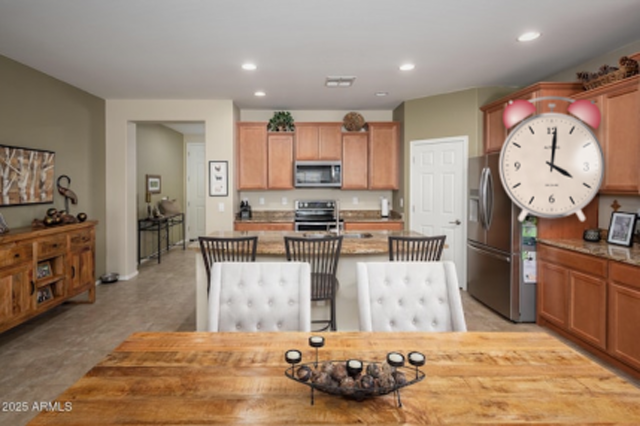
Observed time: 4.01
